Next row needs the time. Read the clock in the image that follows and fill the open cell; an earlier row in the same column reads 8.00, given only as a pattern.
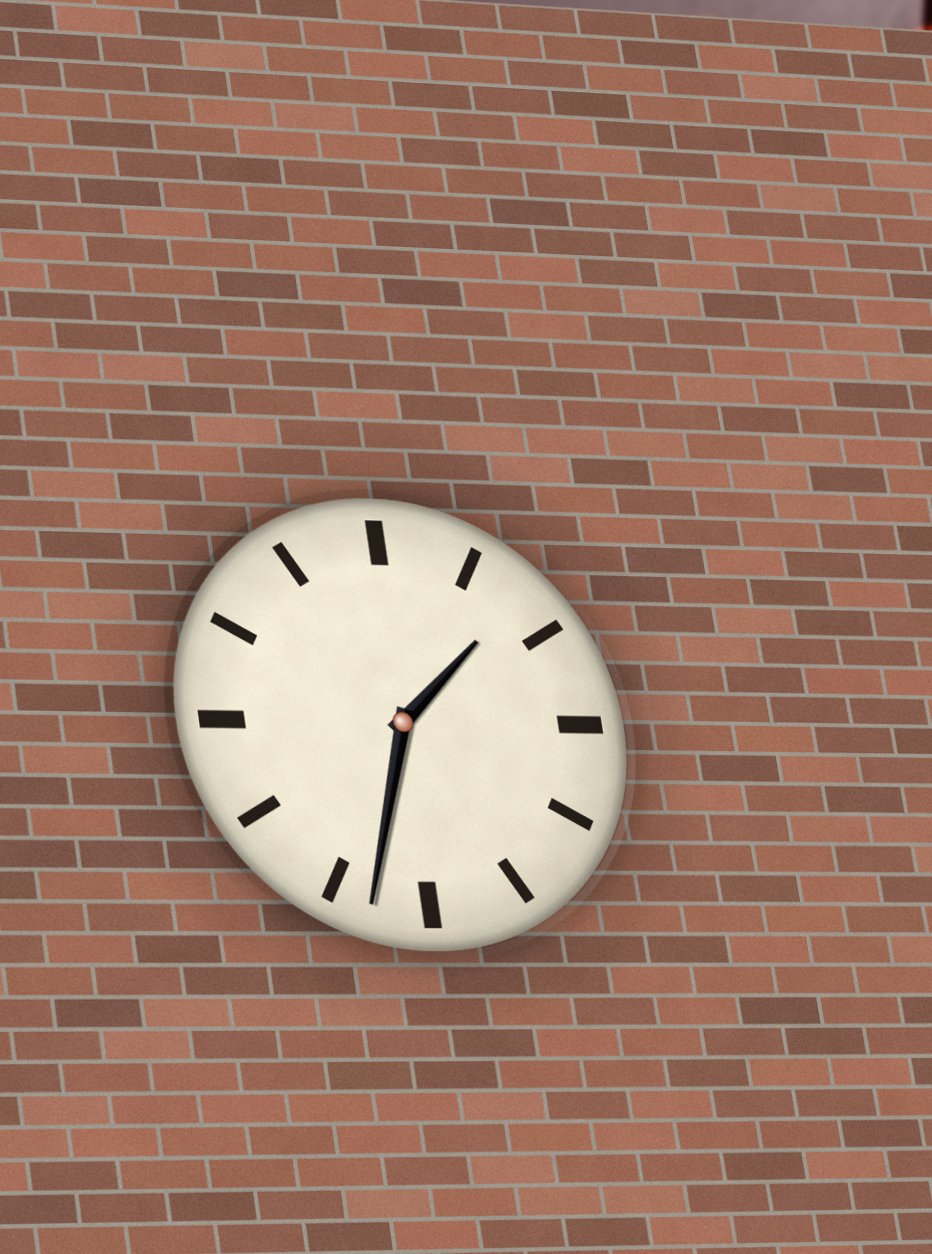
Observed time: 1.33
